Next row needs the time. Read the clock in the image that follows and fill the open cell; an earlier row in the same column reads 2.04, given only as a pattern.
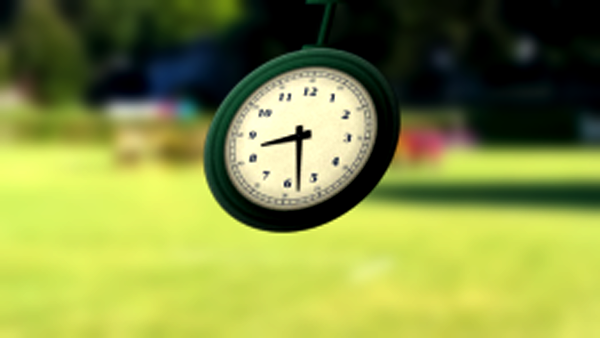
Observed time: 8.28
